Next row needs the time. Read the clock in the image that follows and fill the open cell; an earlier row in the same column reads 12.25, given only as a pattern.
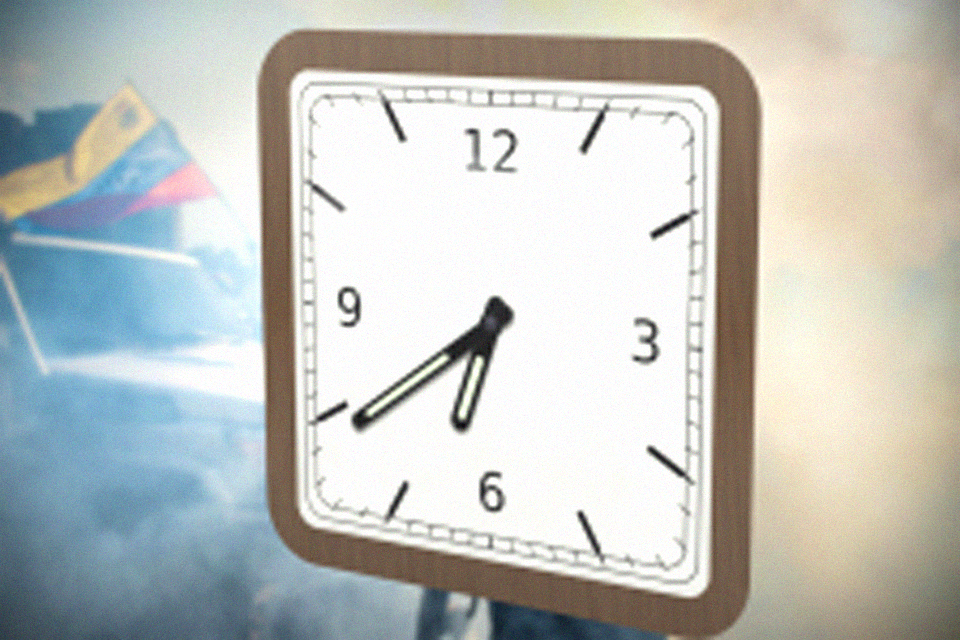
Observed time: 6.39
